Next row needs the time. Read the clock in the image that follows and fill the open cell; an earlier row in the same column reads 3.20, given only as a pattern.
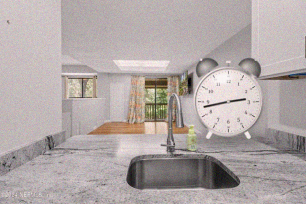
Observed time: 2.43
